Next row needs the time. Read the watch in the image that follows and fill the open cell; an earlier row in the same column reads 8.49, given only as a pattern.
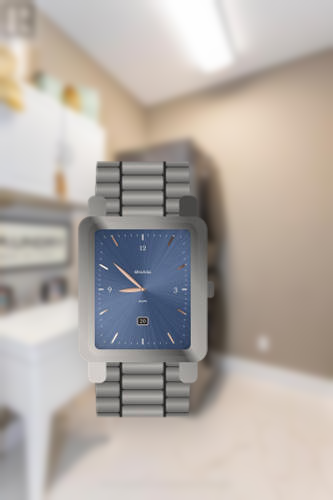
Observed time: 8.52
